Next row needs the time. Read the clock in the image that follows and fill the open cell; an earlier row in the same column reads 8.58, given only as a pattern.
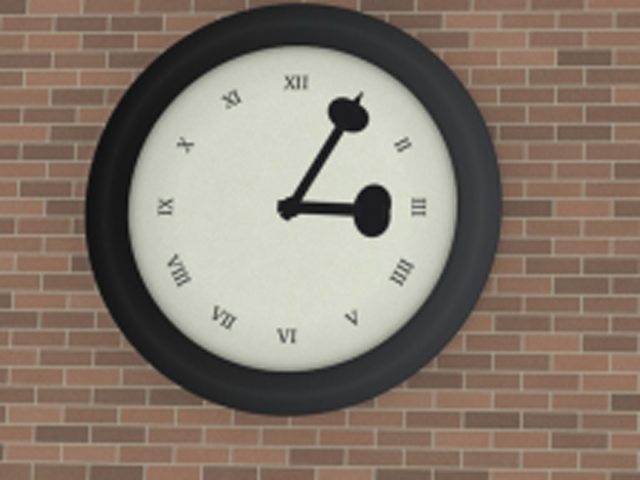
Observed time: 3.05
